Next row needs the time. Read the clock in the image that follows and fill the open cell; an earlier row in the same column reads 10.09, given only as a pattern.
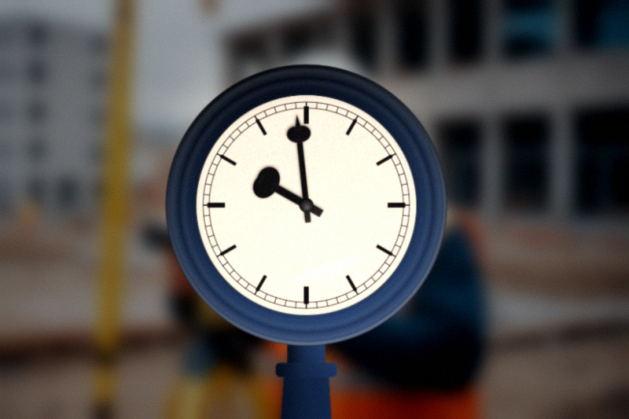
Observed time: 9.59
